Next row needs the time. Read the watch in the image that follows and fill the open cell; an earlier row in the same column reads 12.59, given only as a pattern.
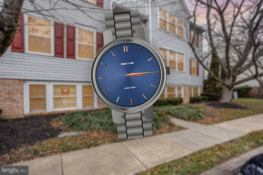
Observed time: 3.15
